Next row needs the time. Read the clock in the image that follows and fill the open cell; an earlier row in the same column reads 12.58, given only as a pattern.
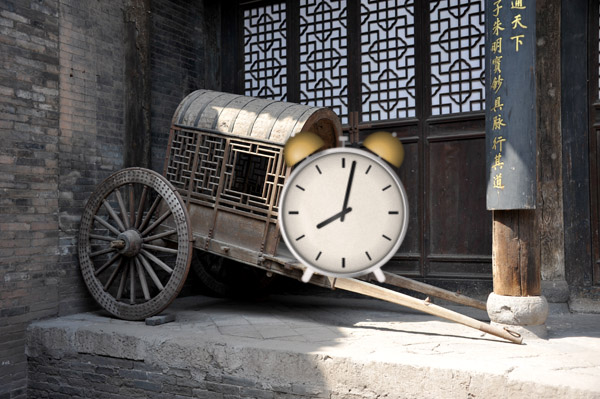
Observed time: 8.02
